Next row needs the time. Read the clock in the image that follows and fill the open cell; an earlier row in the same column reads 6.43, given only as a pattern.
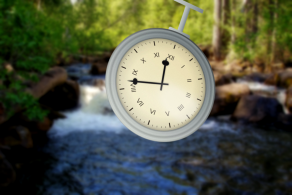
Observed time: 11.42
